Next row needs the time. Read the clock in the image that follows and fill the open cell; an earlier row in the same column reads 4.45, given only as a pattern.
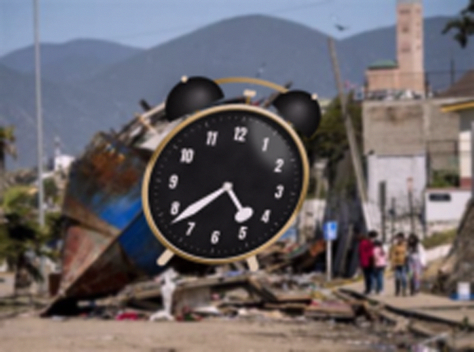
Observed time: 4.38
